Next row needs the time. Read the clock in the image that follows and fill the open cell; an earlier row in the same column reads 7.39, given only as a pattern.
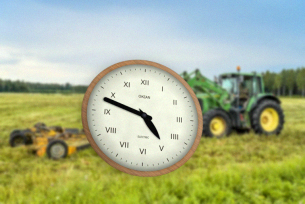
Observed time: 4.48
